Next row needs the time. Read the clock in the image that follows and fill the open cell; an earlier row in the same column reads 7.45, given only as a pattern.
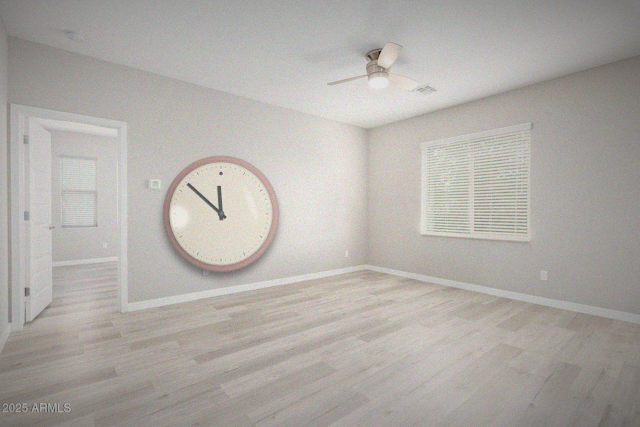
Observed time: 11.52
